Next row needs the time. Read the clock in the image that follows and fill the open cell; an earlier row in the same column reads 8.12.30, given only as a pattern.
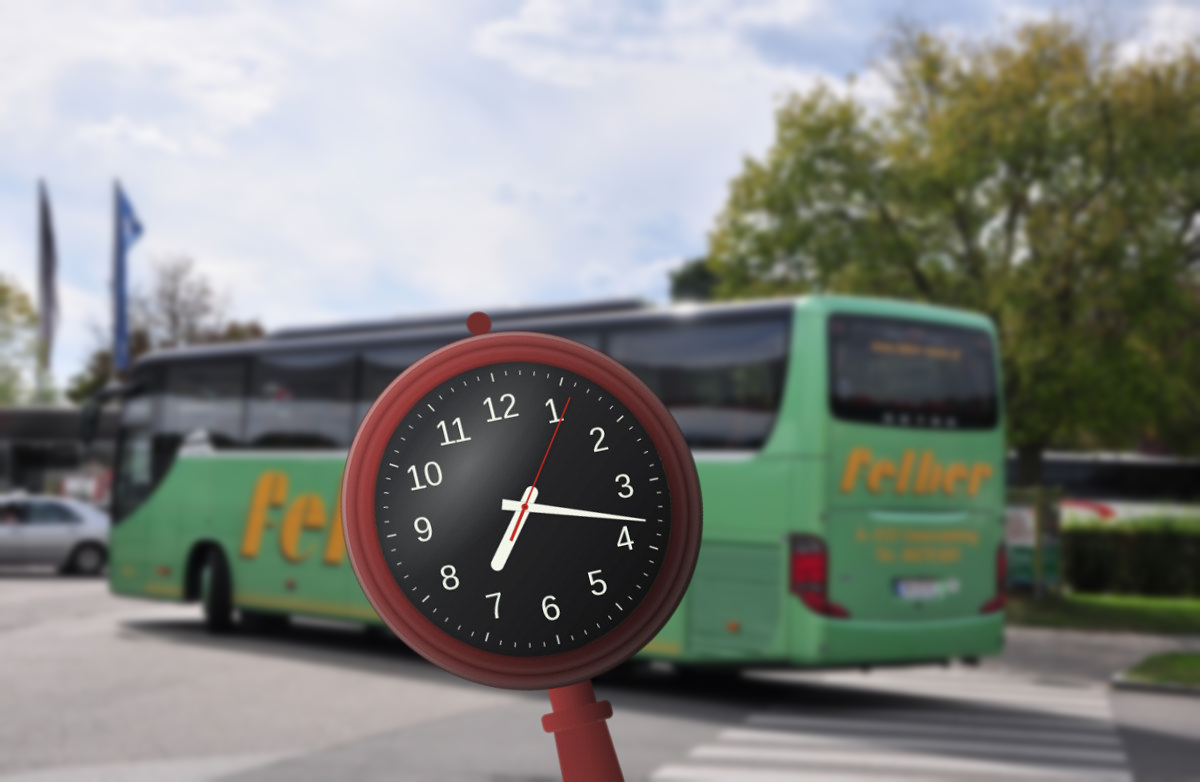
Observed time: 7.18.06
